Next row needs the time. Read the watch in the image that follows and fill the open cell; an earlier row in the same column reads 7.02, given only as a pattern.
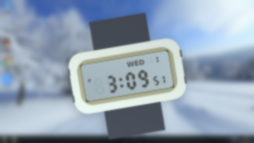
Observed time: 3.09
